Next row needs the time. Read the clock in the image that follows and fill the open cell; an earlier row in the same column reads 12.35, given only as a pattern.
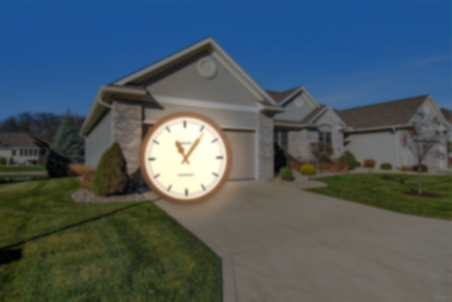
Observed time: 11.06
